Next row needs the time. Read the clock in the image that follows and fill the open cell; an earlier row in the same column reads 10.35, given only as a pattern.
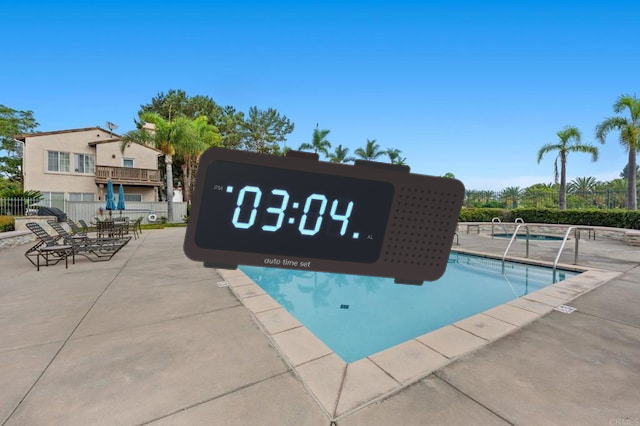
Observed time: 3.04
